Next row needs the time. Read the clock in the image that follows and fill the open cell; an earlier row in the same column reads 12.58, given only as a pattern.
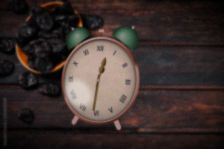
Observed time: 12.31
